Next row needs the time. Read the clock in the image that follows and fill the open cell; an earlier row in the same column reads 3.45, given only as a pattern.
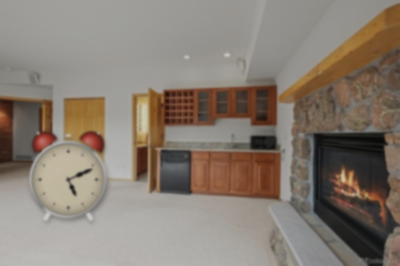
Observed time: 5.11
